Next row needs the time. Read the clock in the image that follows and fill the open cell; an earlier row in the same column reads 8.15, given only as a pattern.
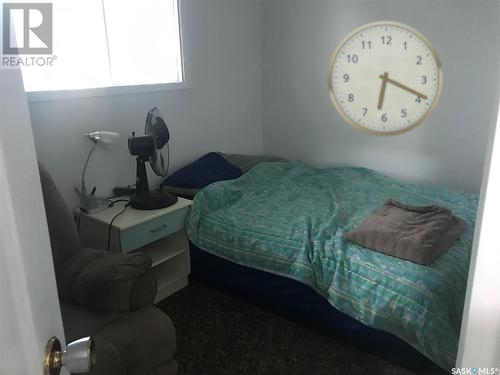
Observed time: 6.19
